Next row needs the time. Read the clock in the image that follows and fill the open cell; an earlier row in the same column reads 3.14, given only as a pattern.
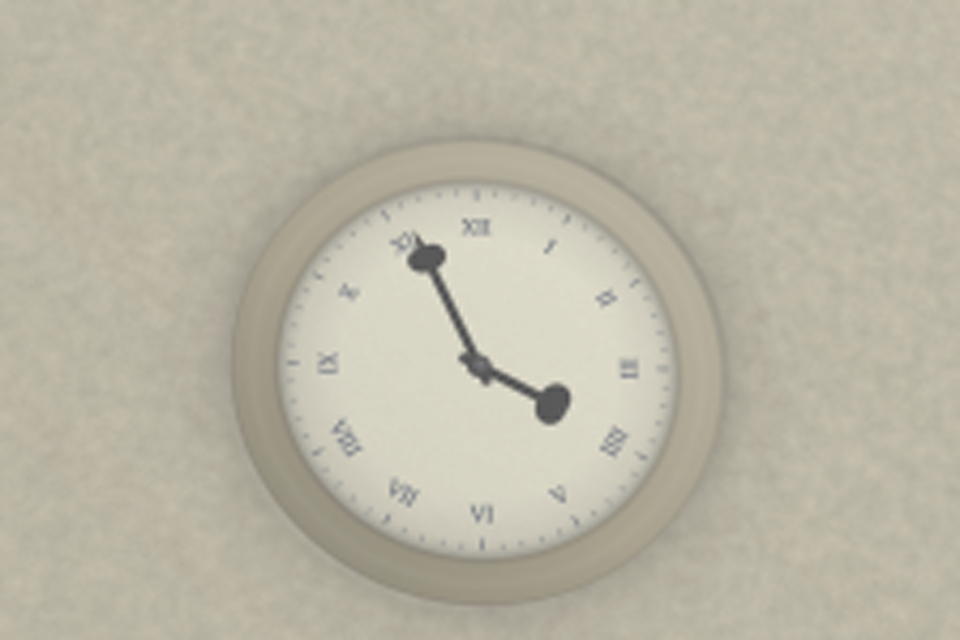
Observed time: 3.56
